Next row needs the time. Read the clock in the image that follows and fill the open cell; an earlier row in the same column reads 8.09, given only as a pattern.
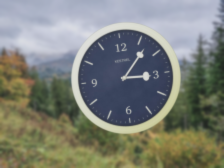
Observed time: 3.07
